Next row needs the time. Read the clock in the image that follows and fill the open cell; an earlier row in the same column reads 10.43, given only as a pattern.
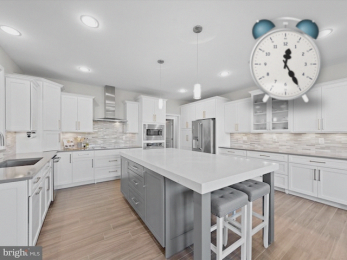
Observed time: 12.25
